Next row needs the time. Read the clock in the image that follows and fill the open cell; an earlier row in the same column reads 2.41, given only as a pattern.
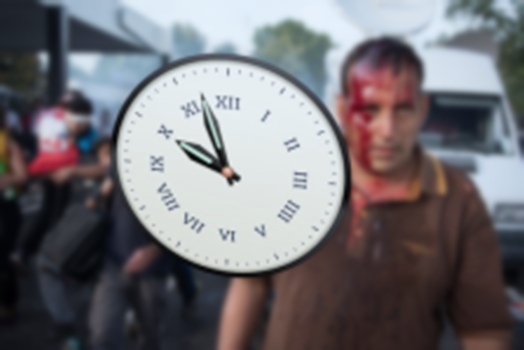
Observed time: 9.57
